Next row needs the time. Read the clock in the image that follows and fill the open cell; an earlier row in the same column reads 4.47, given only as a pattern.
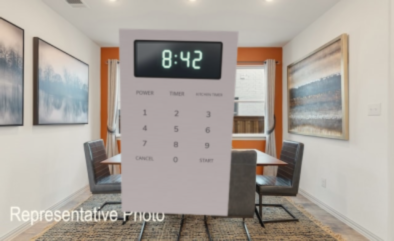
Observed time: 8.42
